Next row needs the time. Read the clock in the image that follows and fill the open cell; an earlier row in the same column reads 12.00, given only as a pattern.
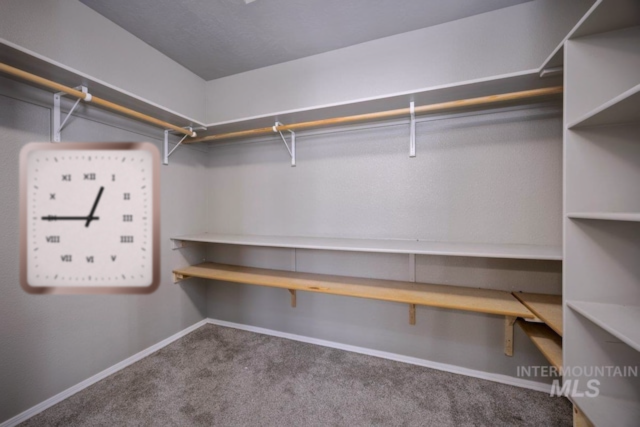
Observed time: 12.45
